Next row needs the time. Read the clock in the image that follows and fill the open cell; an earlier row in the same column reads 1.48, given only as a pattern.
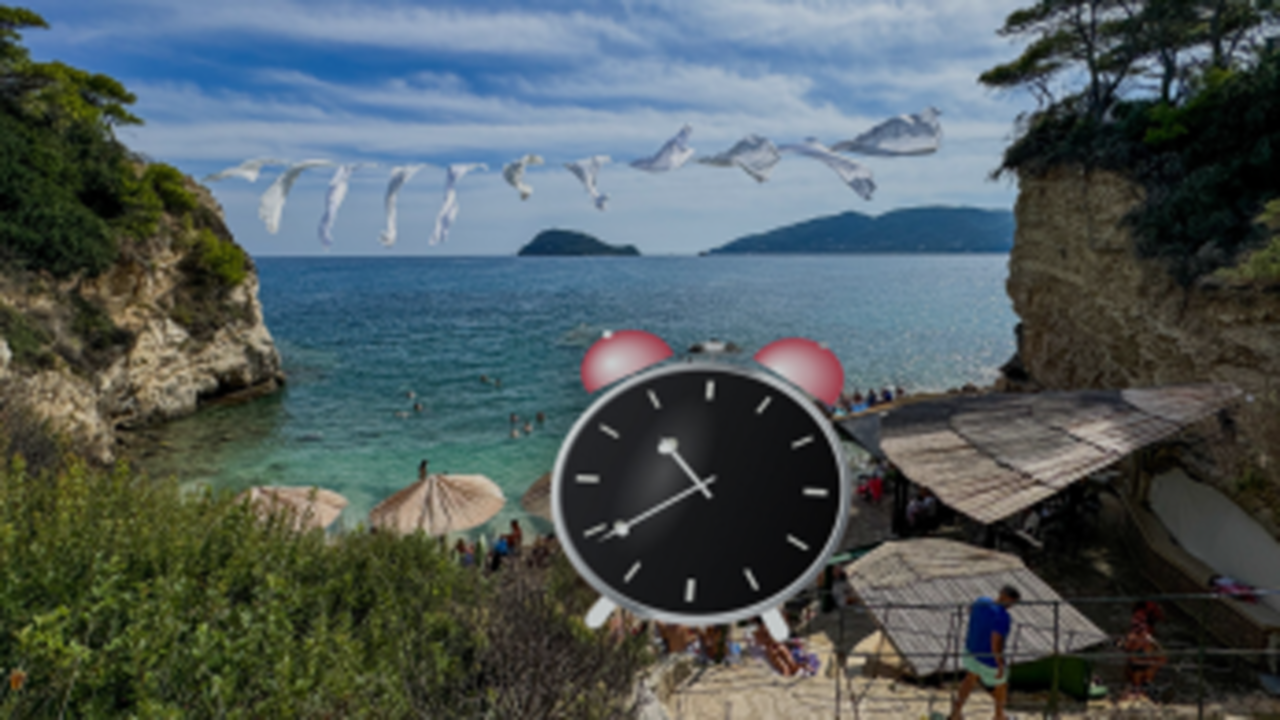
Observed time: 10.39
